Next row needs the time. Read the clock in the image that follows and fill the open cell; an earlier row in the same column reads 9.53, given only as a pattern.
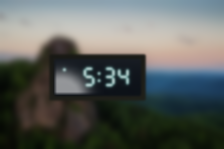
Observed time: 5.34
